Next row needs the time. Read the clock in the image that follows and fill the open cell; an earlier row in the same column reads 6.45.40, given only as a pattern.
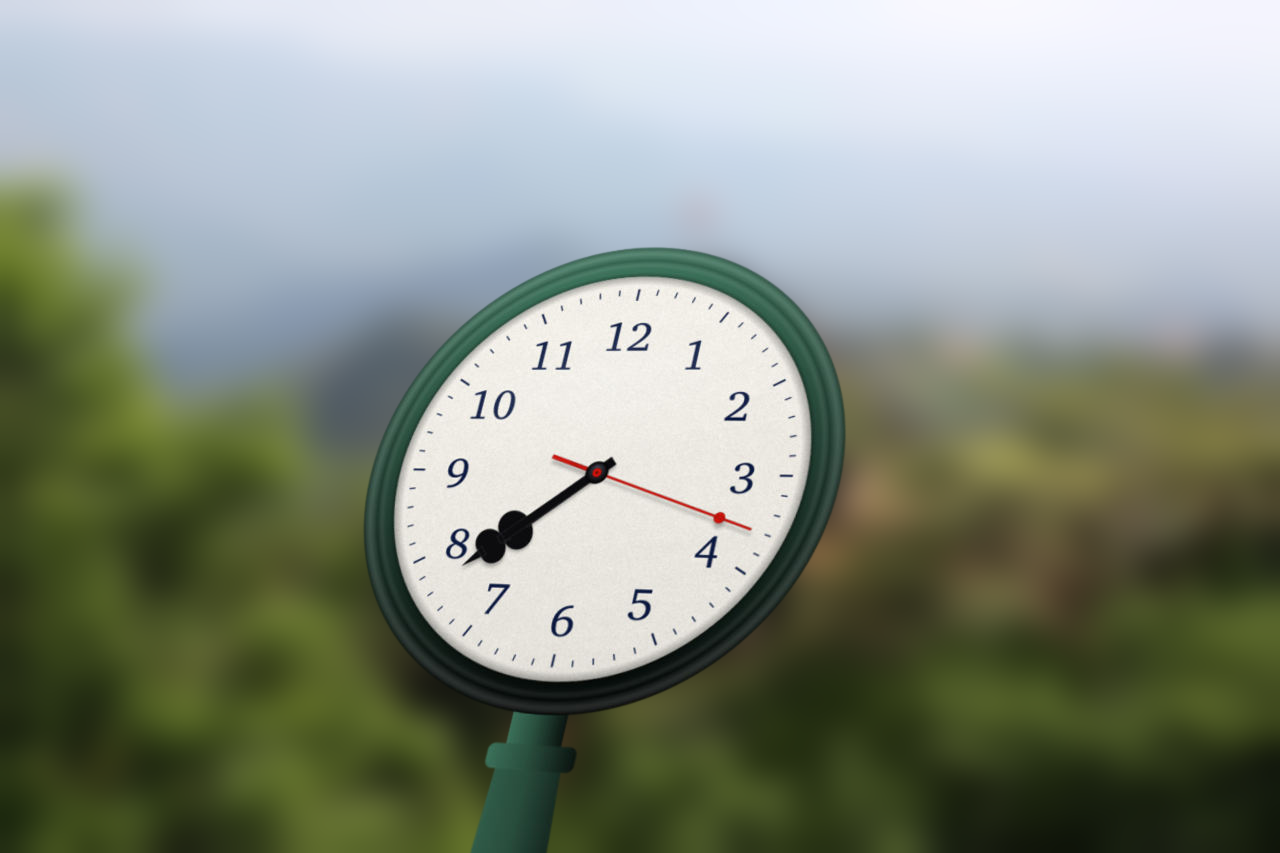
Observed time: 7.38.18
